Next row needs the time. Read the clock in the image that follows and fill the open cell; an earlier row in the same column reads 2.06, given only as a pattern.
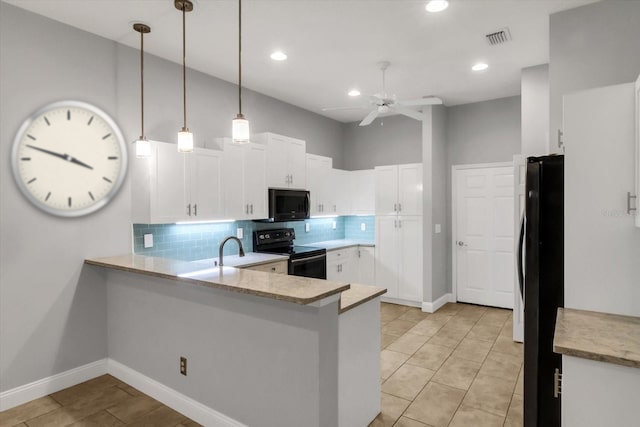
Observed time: 3.48
